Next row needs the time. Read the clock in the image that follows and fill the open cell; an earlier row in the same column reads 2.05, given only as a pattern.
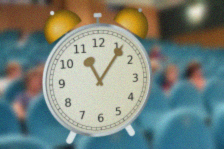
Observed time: 11.06
